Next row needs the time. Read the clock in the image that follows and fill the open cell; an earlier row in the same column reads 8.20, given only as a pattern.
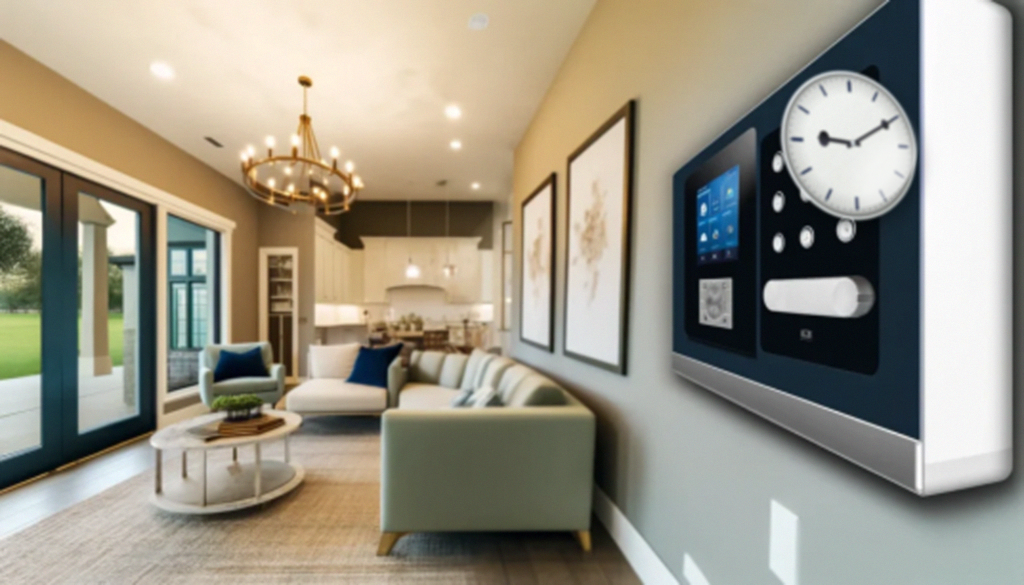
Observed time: 9.10
